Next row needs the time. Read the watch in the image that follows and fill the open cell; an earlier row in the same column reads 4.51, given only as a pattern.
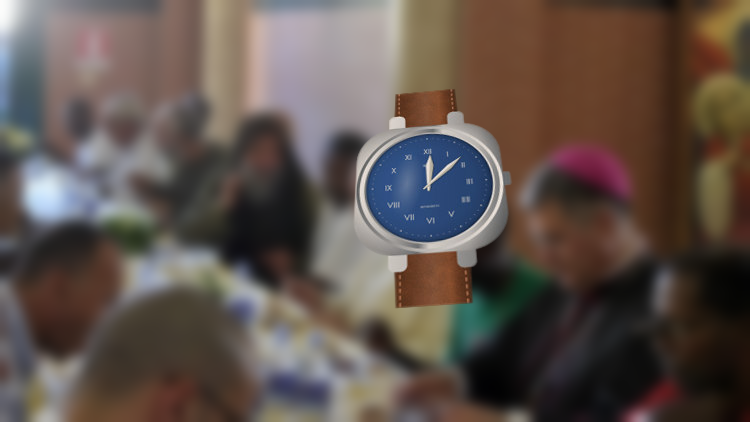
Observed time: 12.08
